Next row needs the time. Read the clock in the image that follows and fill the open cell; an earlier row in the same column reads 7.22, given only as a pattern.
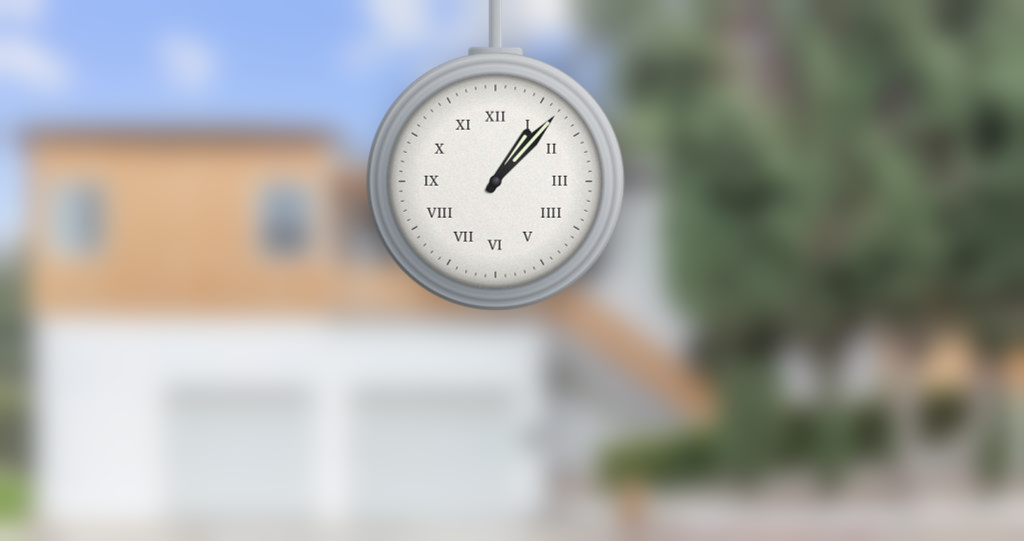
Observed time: 1.07
